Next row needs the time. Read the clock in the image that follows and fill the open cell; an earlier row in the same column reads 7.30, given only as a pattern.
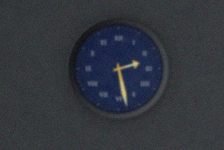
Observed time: 2.28
